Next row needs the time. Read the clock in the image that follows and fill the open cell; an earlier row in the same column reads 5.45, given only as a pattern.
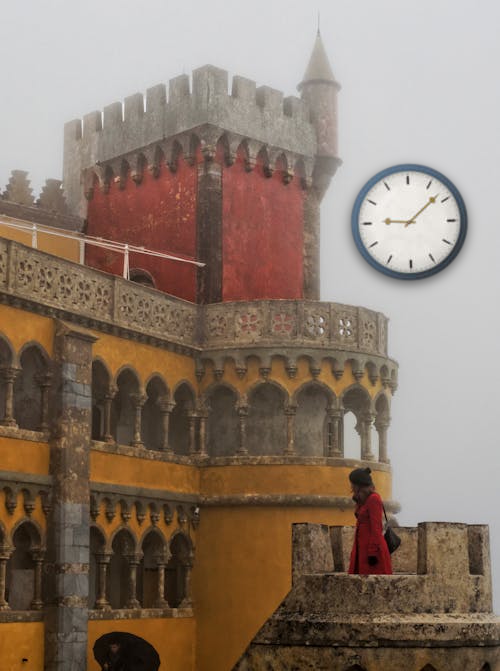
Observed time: 9.08
